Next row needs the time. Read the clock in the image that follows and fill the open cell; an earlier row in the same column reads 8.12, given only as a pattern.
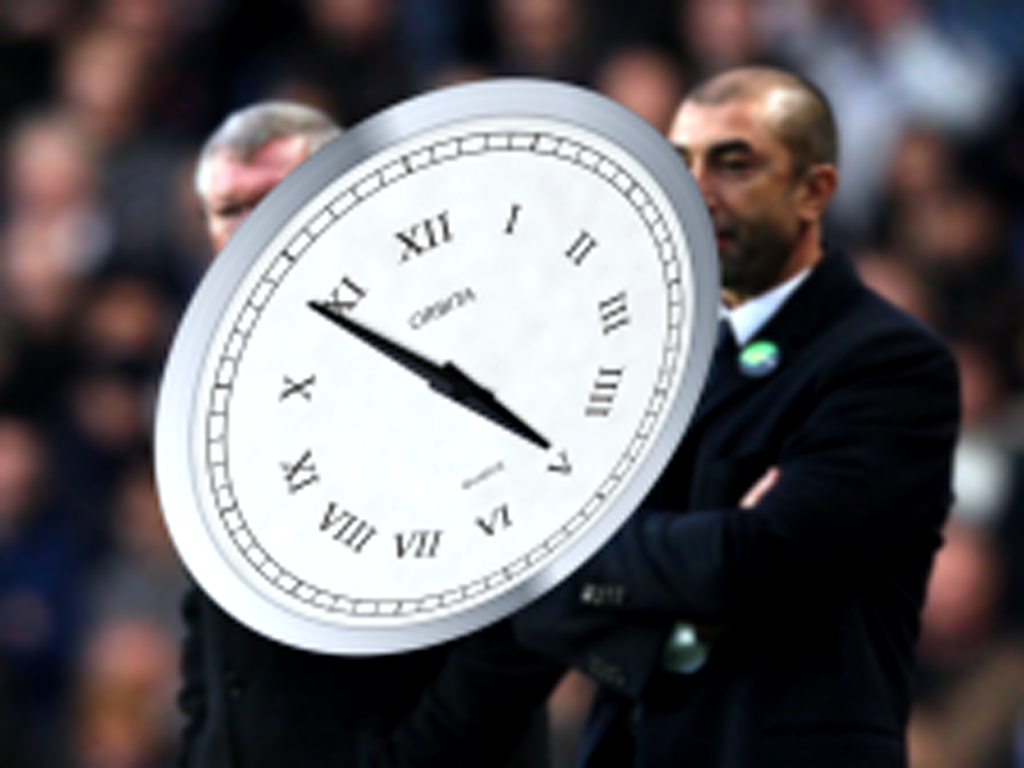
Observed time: 4.54
